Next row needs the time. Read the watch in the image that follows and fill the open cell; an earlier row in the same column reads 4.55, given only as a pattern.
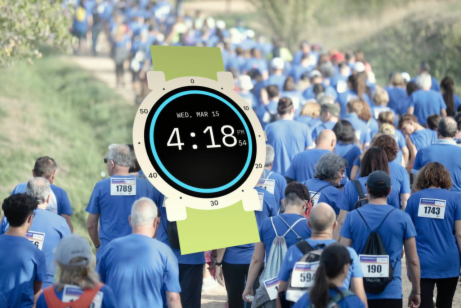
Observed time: 4.18
